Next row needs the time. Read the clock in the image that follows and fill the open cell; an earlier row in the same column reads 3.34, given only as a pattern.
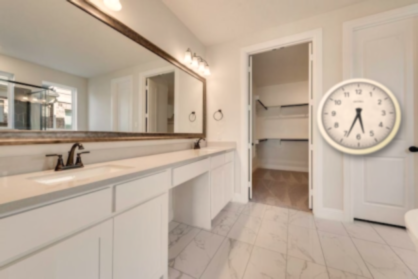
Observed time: 5.34
